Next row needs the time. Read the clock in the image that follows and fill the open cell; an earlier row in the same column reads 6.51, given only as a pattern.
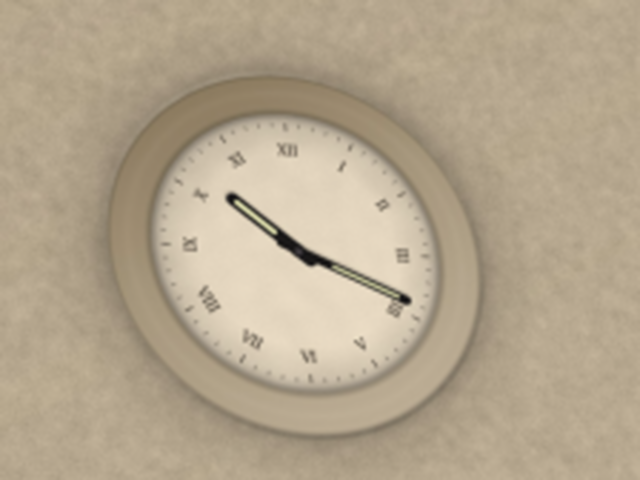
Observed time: 10.19
